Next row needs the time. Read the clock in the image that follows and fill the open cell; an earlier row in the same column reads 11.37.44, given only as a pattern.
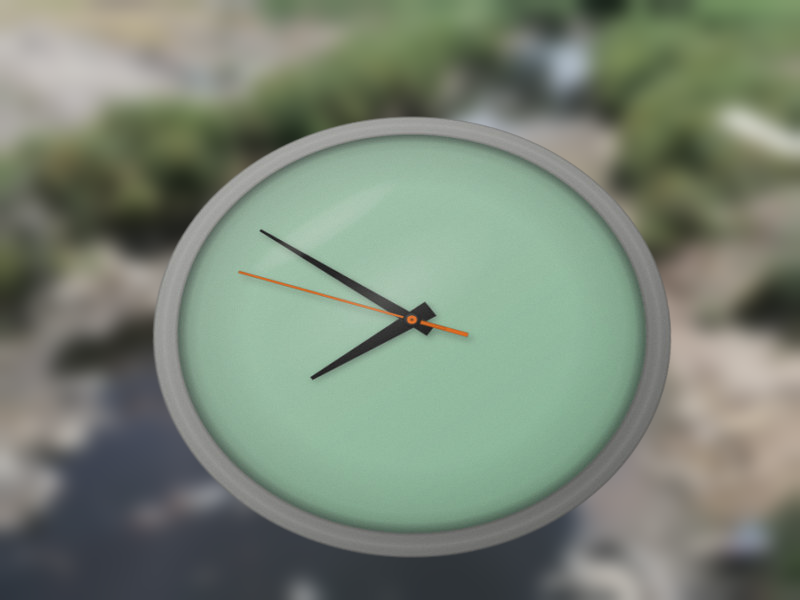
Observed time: 7.50.48
